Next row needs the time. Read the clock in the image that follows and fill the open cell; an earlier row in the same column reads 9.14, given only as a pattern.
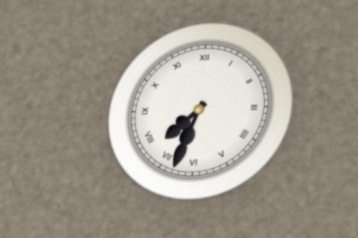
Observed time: 7.33
